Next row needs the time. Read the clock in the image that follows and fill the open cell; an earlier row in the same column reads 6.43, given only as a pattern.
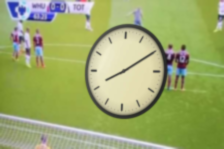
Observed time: 8.10
